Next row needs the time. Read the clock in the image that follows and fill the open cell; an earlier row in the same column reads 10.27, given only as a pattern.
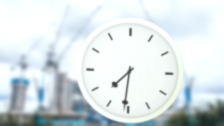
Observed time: 7.31
